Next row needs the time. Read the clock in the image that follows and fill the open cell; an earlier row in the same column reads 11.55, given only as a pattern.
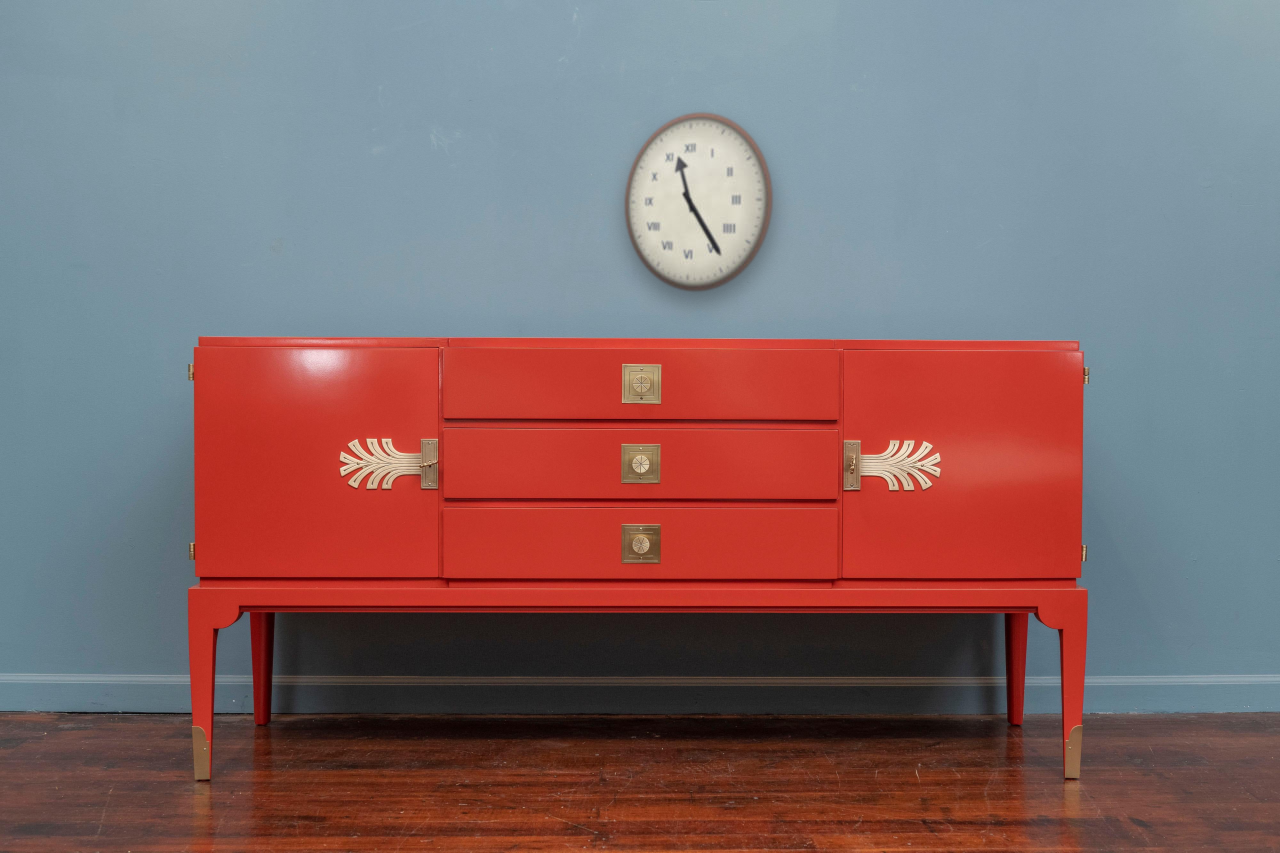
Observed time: 11.24
